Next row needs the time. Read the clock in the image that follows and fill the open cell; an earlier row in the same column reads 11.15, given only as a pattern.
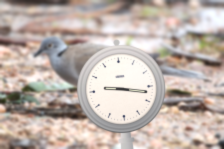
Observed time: 9.17
